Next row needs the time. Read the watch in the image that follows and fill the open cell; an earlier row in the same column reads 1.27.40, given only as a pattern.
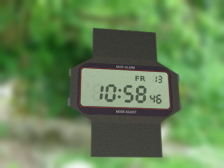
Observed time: 10.58.46
